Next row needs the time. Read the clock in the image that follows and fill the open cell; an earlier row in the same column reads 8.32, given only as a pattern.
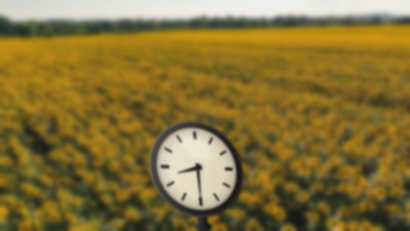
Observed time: 8.30
